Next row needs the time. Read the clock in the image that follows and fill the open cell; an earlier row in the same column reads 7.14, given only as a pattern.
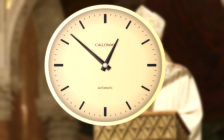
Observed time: 12.52
